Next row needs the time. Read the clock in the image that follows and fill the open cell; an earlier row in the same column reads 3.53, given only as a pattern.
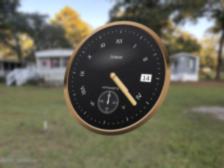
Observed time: 4.22
